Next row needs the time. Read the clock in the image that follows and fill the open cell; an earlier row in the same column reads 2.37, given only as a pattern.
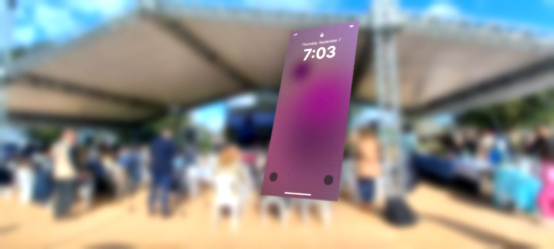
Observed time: 7.03
